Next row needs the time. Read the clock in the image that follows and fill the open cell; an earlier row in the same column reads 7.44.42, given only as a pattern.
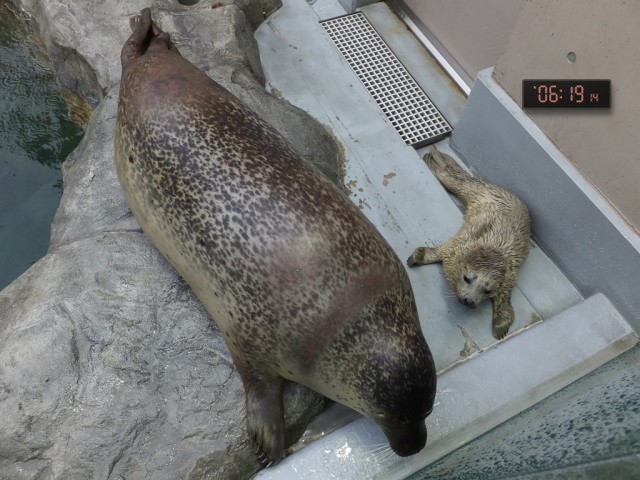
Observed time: 6.19.14
